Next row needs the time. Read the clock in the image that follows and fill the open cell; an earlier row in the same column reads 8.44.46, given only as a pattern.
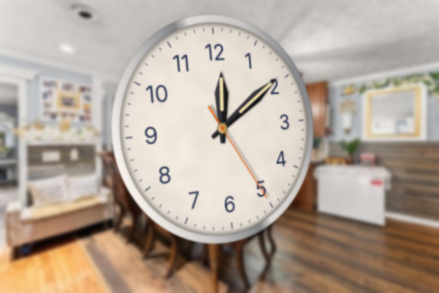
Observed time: 12.09.25
